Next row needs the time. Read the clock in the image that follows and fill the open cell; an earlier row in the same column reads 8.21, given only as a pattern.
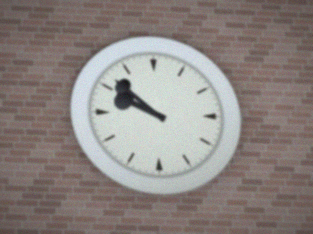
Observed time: 9.52
